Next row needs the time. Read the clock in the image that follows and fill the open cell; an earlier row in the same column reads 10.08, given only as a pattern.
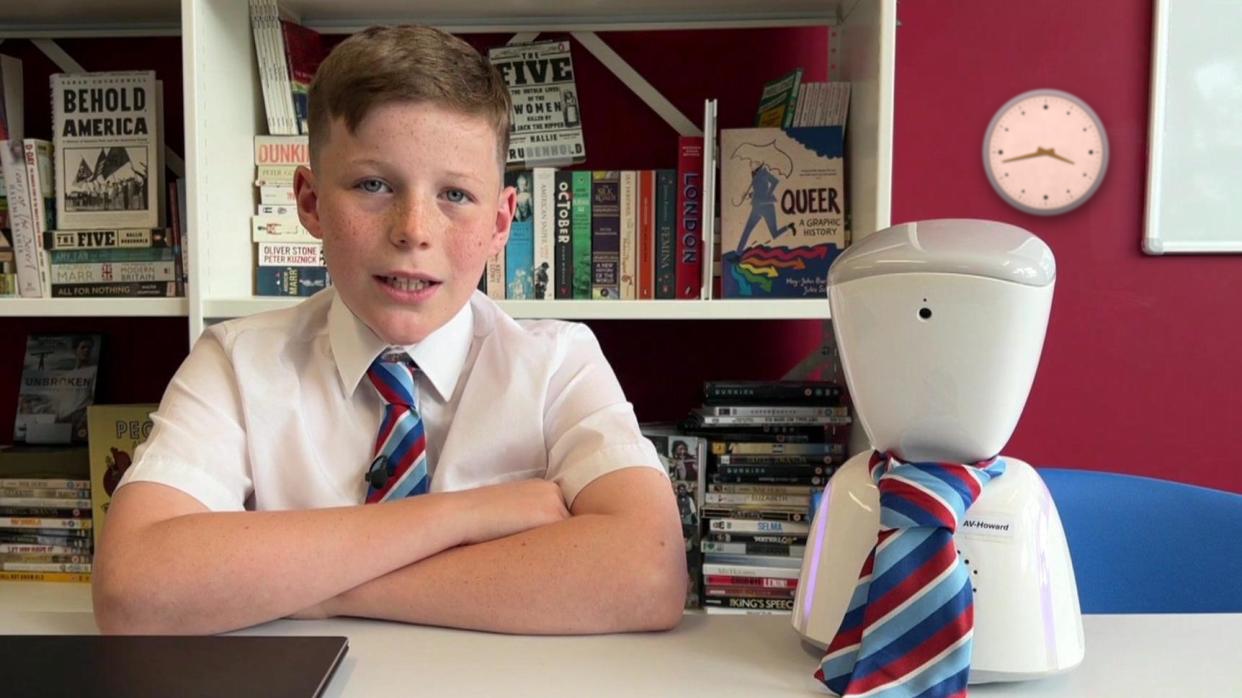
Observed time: 3.43
